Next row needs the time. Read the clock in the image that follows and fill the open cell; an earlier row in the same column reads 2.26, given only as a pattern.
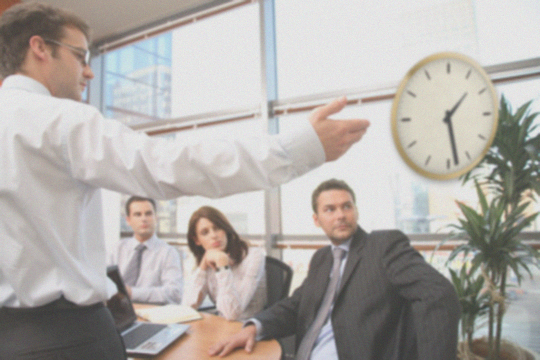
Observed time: 1.28
